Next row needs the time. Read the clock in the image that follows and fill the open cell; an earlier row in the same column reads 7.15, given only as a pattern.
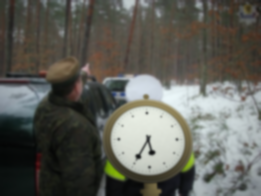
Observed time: 5.35
